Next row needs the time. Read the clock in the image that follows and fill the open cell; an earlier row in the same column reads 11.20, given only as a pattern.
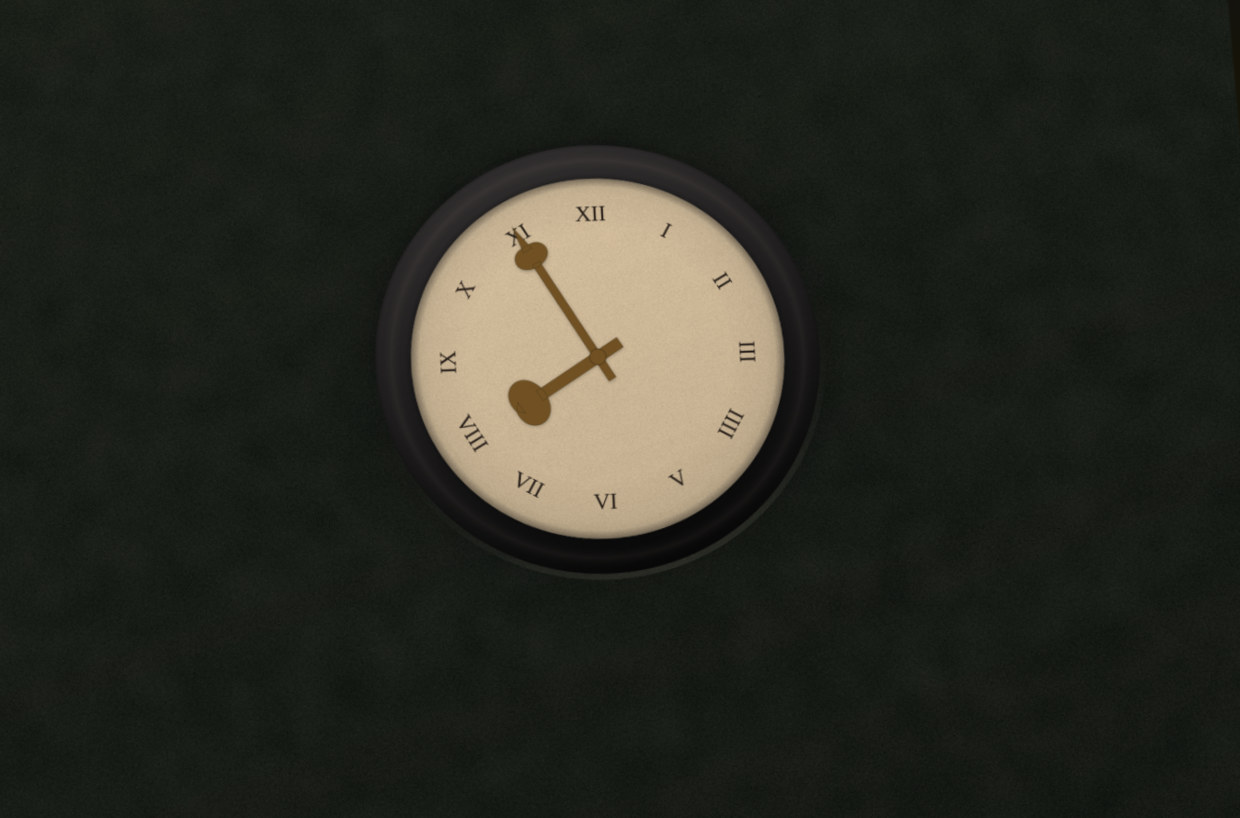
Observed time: 7.55
